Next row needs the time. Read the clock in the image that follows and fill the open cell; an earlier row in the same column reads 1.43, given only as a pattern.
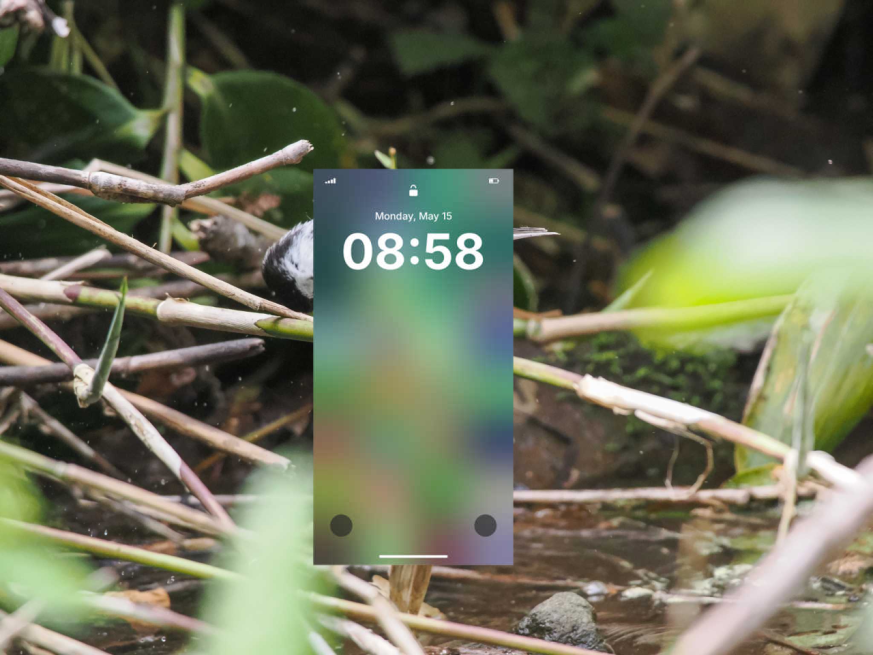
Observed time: 8.58
